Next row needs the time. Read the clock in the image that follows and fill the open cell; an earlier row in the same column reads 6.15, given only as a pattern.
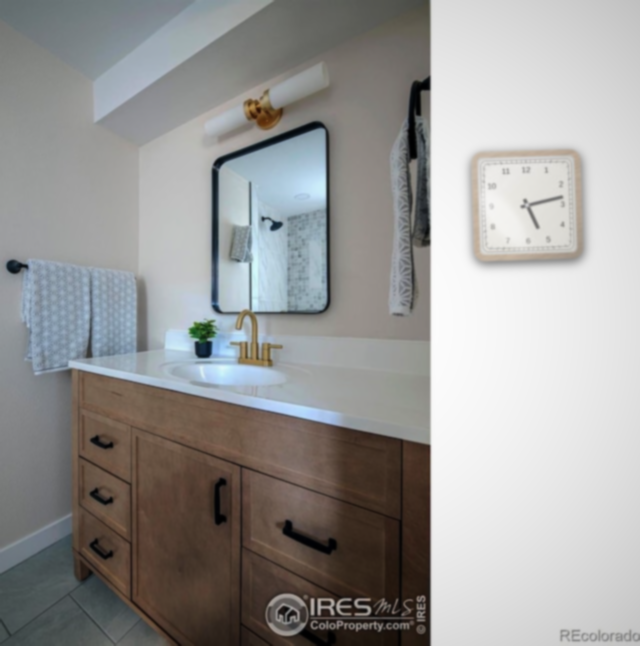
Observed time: 5.13
